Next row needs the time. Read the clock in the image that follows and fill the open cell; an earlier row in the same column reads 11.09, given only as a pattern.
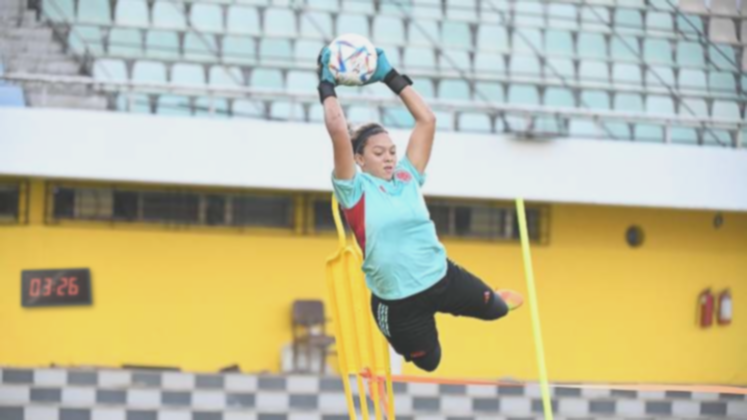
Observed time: 3.26
